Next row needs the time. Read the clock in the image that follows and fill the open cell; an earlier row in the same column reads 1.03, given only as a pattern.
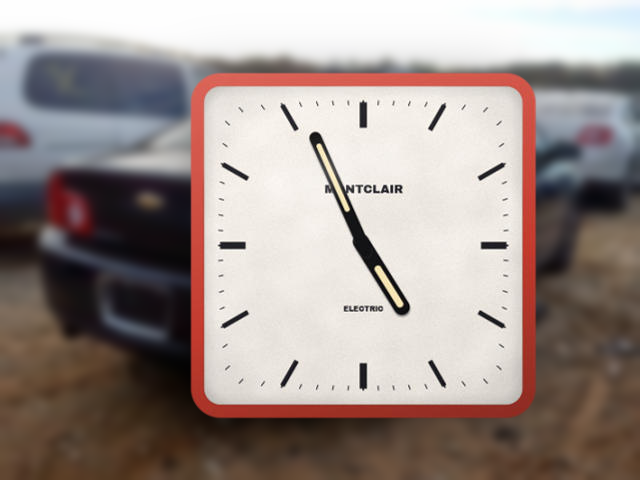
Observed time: 4.56
